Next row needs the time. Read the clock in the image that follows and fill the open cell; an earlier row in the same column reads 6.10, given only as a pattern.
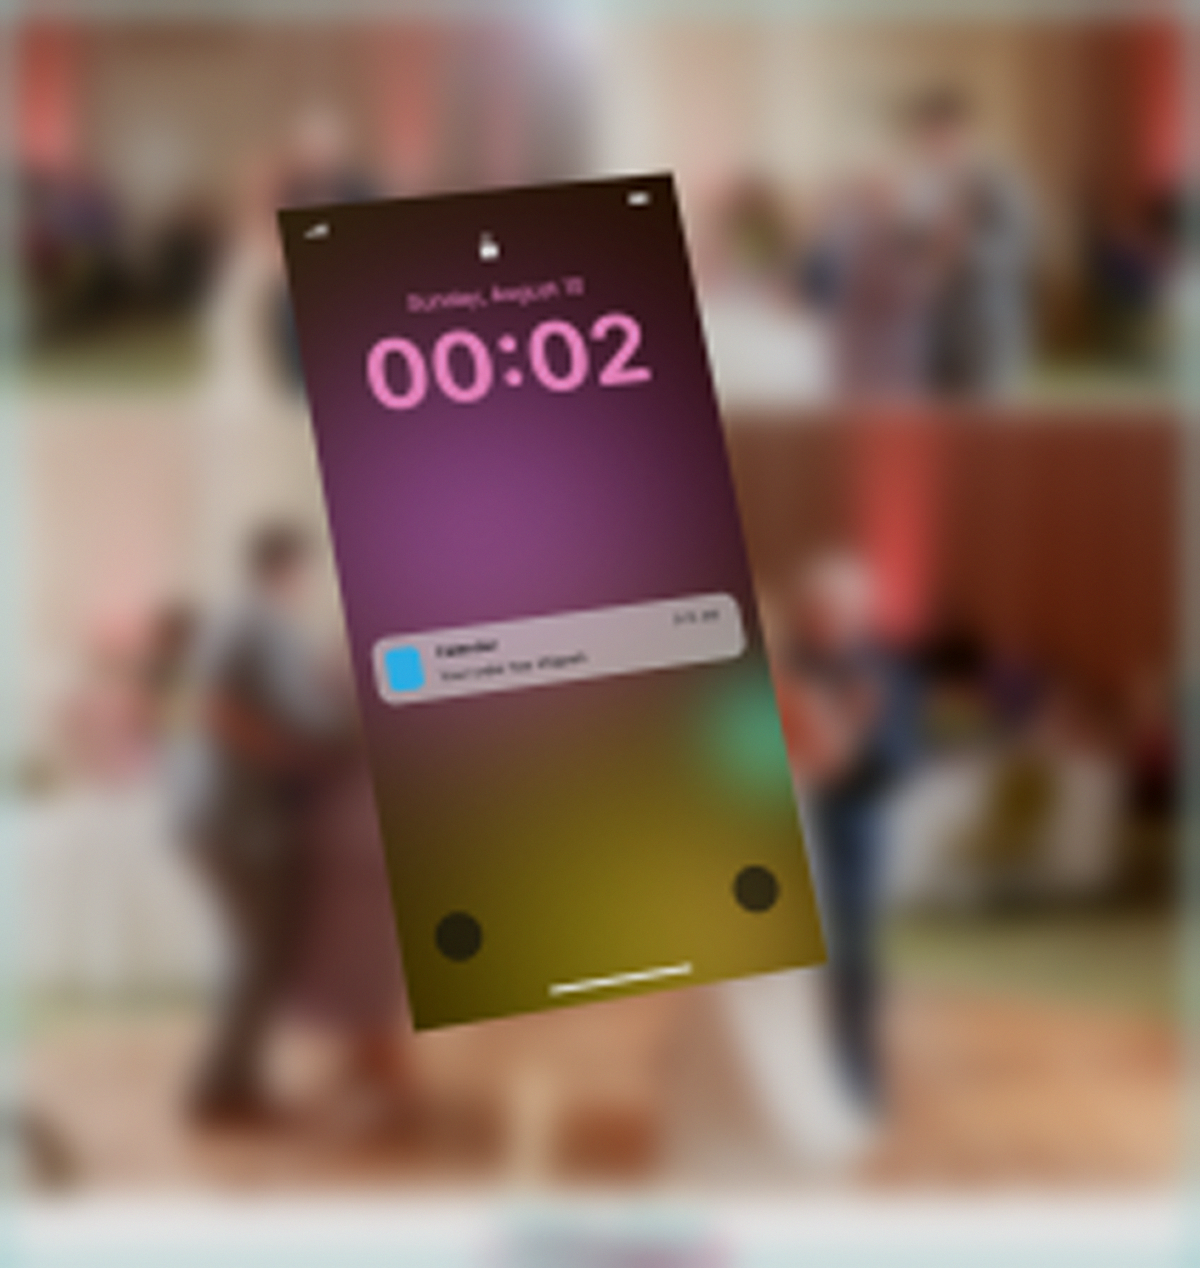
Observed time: 0.02
